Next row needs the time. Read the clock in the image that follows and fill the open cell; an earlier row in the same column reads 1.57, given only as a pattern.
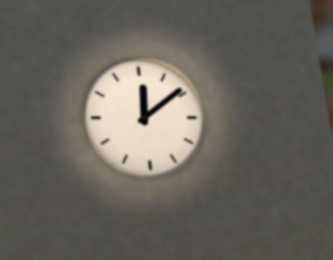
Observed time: 12.09
